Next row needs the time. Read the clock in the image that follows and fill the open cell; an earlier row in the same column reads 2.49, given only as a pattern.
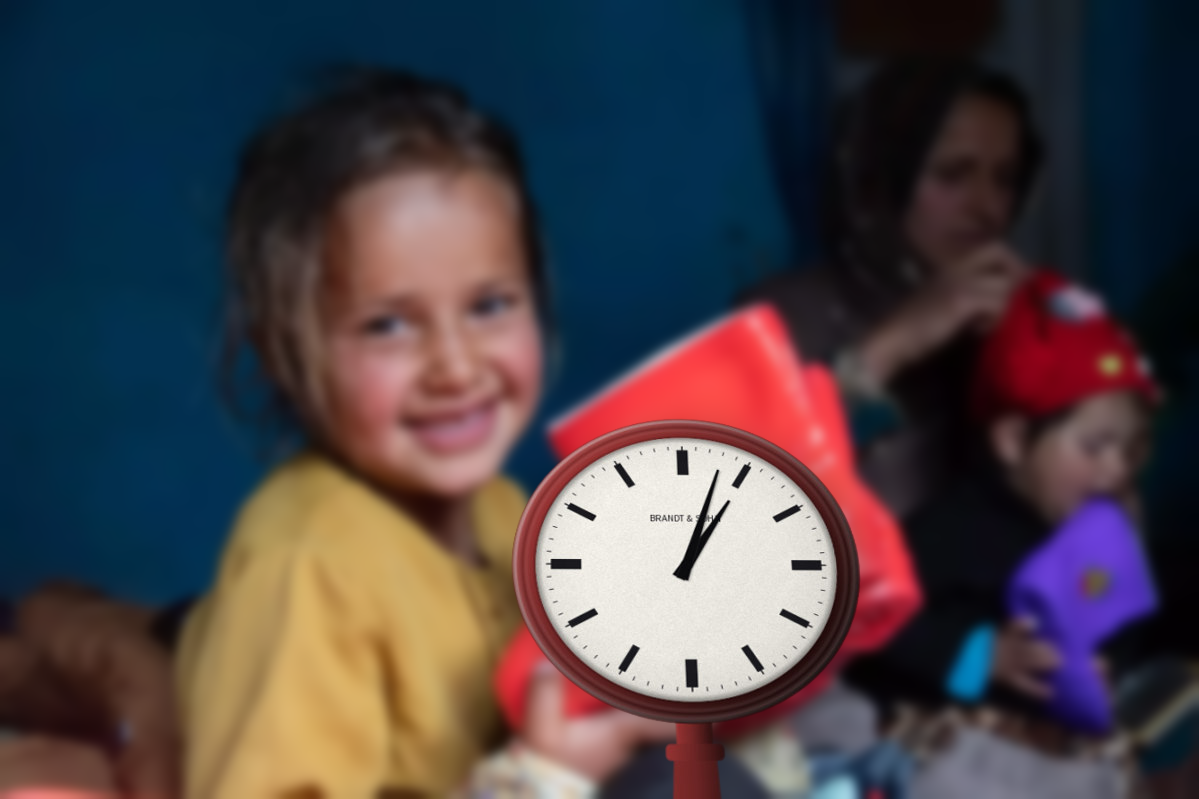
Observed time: 1.03
